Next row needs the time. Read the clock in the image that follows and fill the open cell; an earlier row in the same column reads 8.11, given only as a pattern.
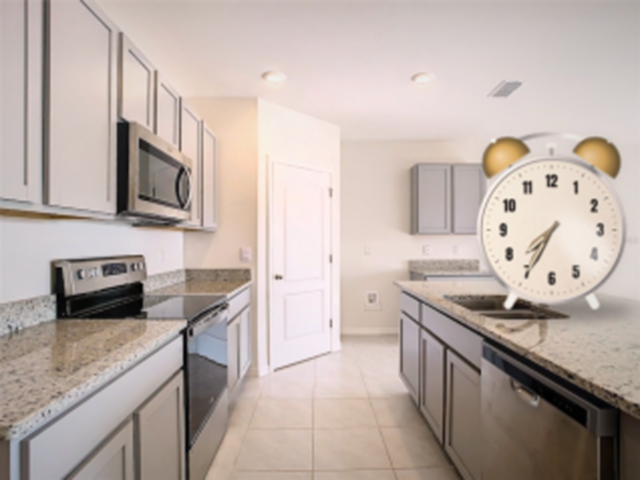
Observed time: 7.35
